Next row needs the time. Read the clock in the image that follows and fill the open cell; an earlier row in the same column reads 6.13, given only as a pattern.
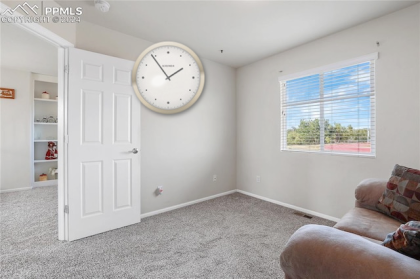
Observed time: 1.54
